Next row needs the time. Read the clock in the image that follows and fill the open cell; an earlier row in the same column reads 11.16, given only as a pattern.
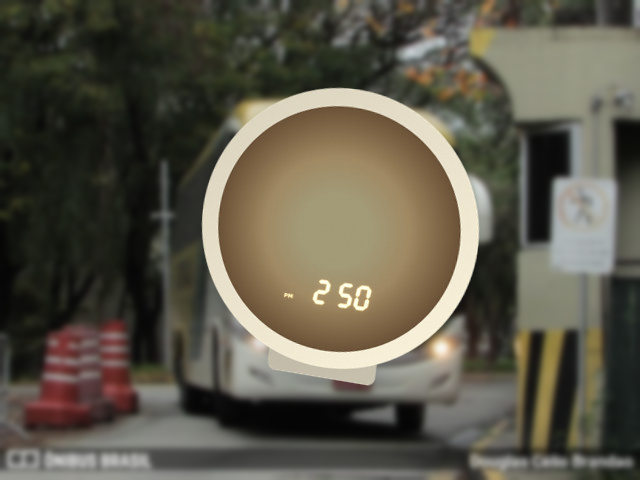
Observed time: 2.50
